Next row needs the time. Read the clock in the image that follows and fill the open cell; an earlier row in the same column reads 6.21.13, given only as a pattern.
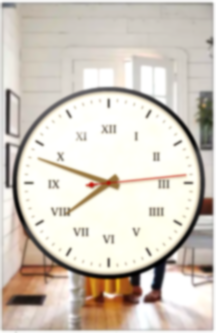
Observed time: 7.48.14
